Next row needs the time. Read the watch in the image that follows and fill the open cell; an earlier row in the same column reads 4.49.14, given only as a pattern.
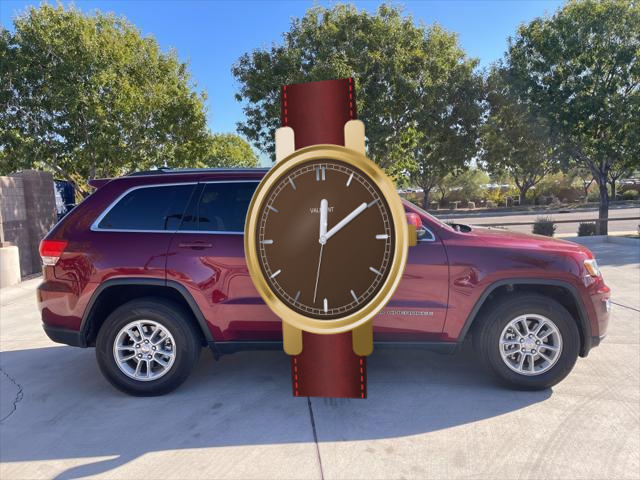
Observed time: 12.09.32
